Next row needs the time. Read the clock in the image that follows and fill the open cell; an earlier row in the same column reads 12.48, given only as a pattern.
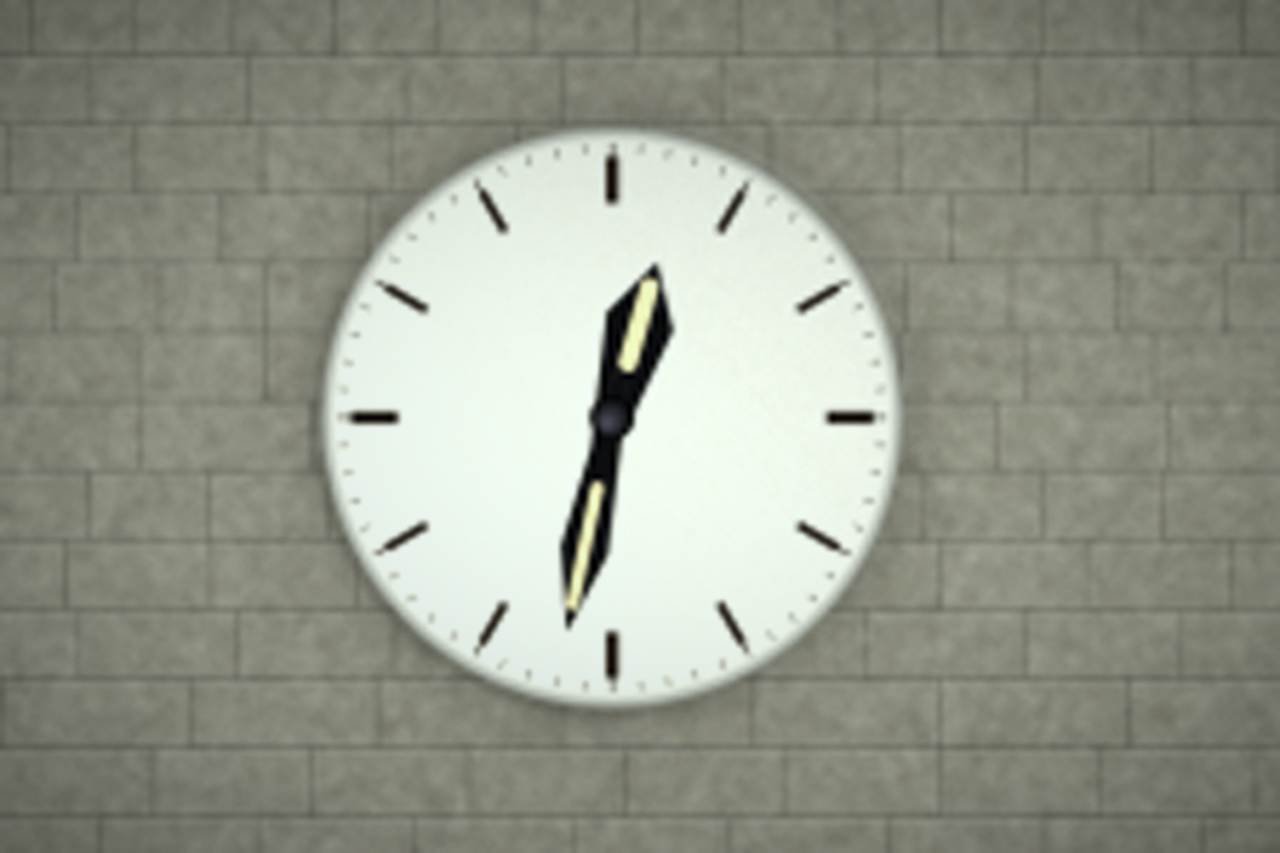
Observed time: 12.32
